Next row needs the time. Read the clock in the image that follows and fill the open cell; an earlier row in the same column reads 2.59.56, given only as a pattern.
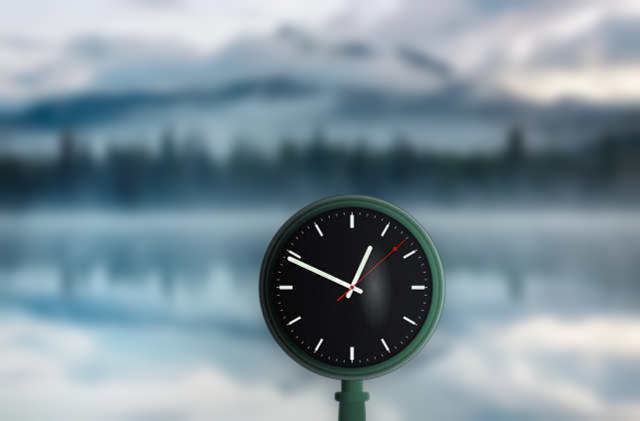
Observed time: 12.49.08
